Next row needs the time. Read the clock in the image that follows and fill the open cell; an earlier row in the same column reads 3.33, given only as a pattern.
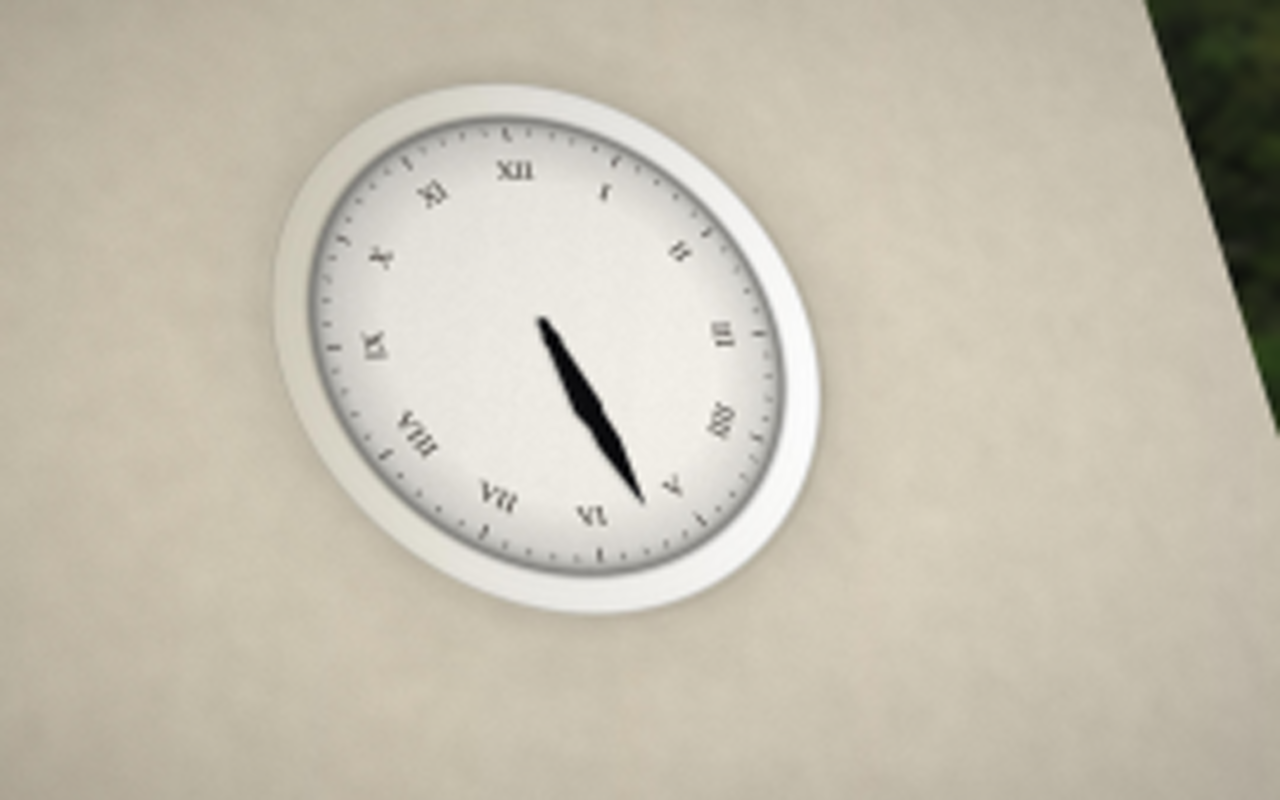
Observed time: 5.27
